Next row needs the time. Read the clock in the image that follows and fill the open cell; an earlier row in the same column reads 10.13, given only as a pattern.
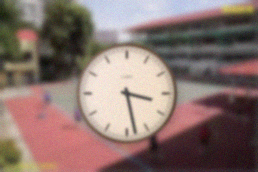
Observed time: 3.28
